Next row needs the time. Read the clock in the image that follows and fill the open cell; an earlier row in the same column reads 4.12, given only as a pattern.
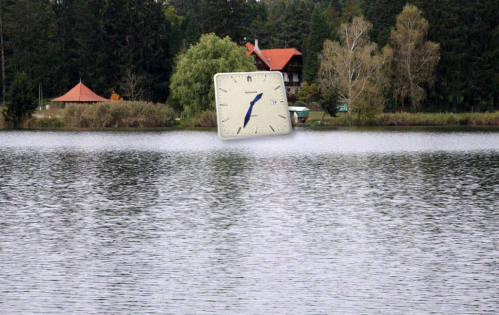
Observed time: 1.34
